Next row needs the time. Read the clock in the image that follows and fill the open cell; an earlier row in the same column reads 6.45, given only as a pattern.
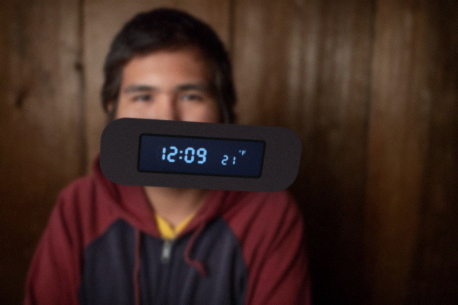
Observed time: 12.09
